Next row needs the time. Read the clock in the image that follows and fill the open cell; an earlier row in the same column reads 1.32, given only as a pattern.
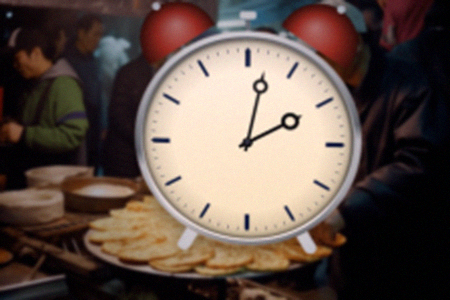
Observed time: 2.02
